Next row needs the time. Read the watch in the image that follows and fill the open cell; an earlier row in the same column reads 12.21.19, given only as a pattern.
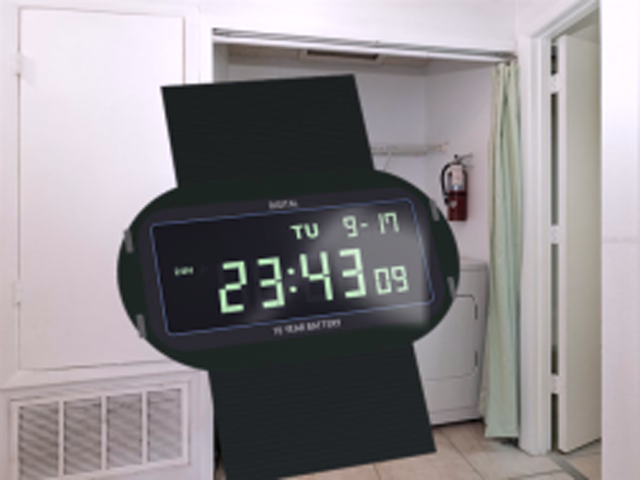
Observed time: 23.43.09
